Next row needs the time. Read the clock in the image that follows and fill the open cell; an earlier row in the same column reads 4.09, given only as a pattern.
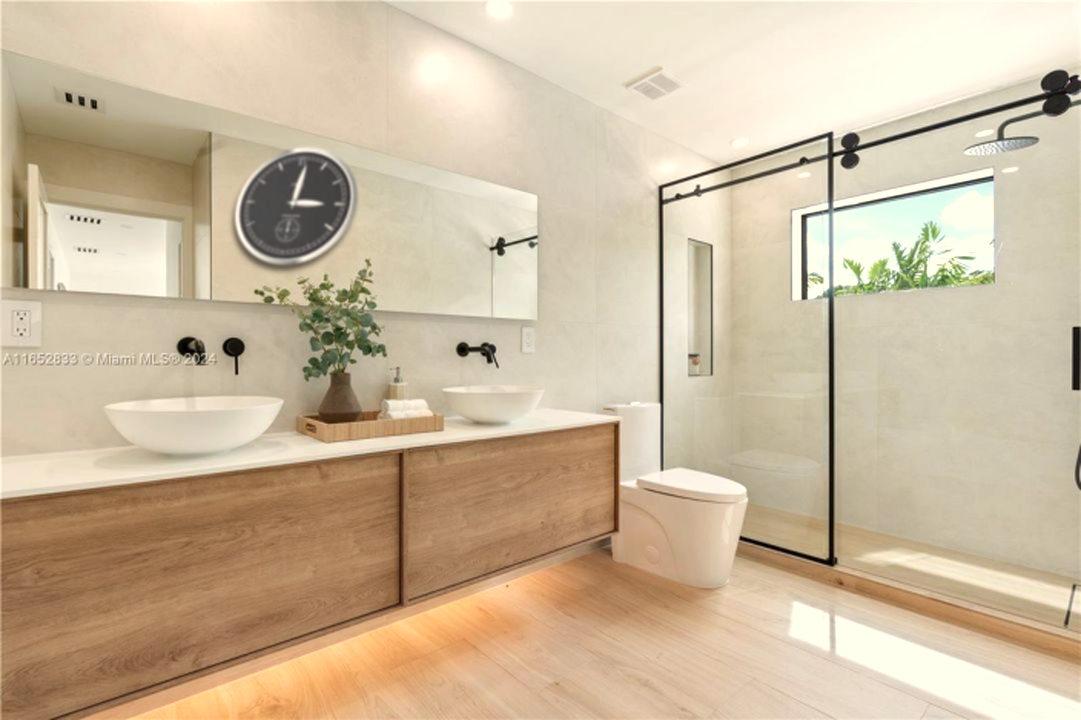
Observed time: 3.01
